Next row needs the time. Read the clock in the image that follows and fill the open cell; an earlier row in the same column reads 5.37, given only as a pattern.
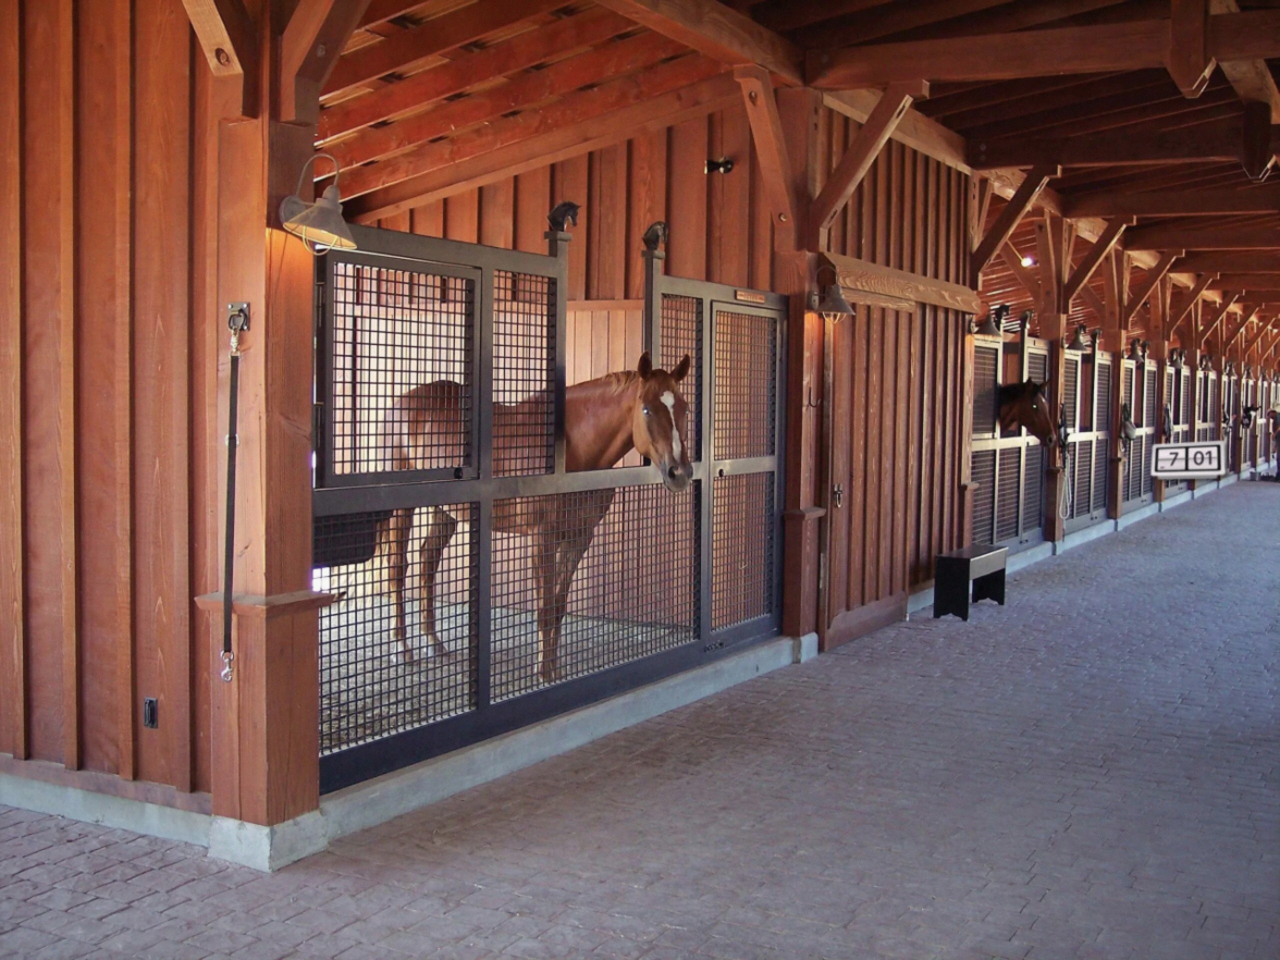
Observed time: 7.01
